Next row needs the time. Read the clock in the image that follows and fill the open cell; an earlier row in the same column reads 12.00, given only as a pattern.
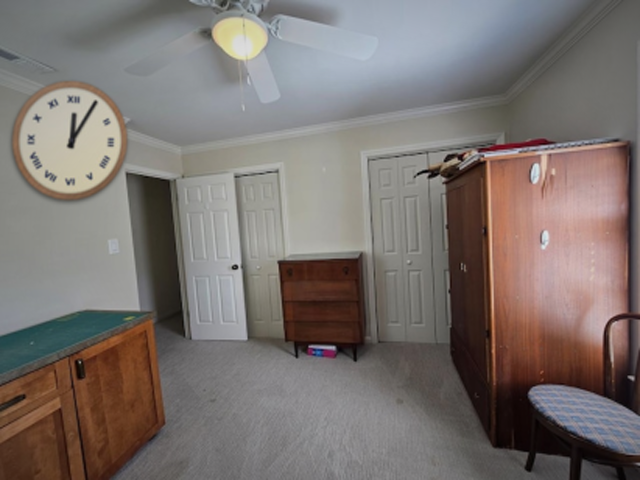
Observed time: 12.05
